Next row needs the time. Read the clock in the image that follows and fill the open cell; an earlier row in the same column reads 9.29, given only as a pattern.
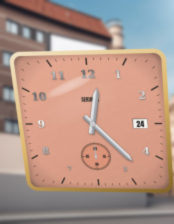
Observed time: 12.23
